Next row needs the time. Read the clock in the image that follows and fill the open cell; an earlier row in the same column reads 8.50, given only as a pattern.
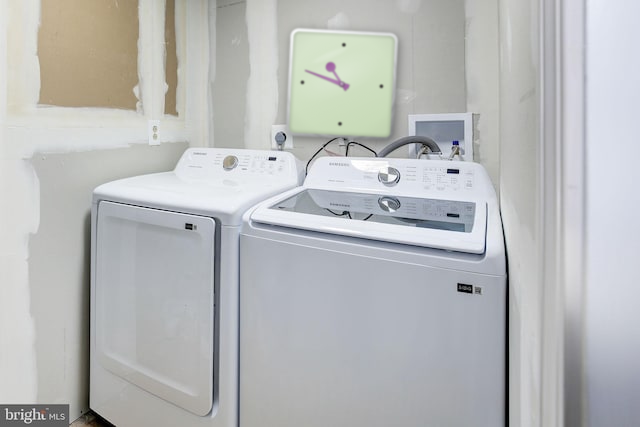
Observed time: 10.48
